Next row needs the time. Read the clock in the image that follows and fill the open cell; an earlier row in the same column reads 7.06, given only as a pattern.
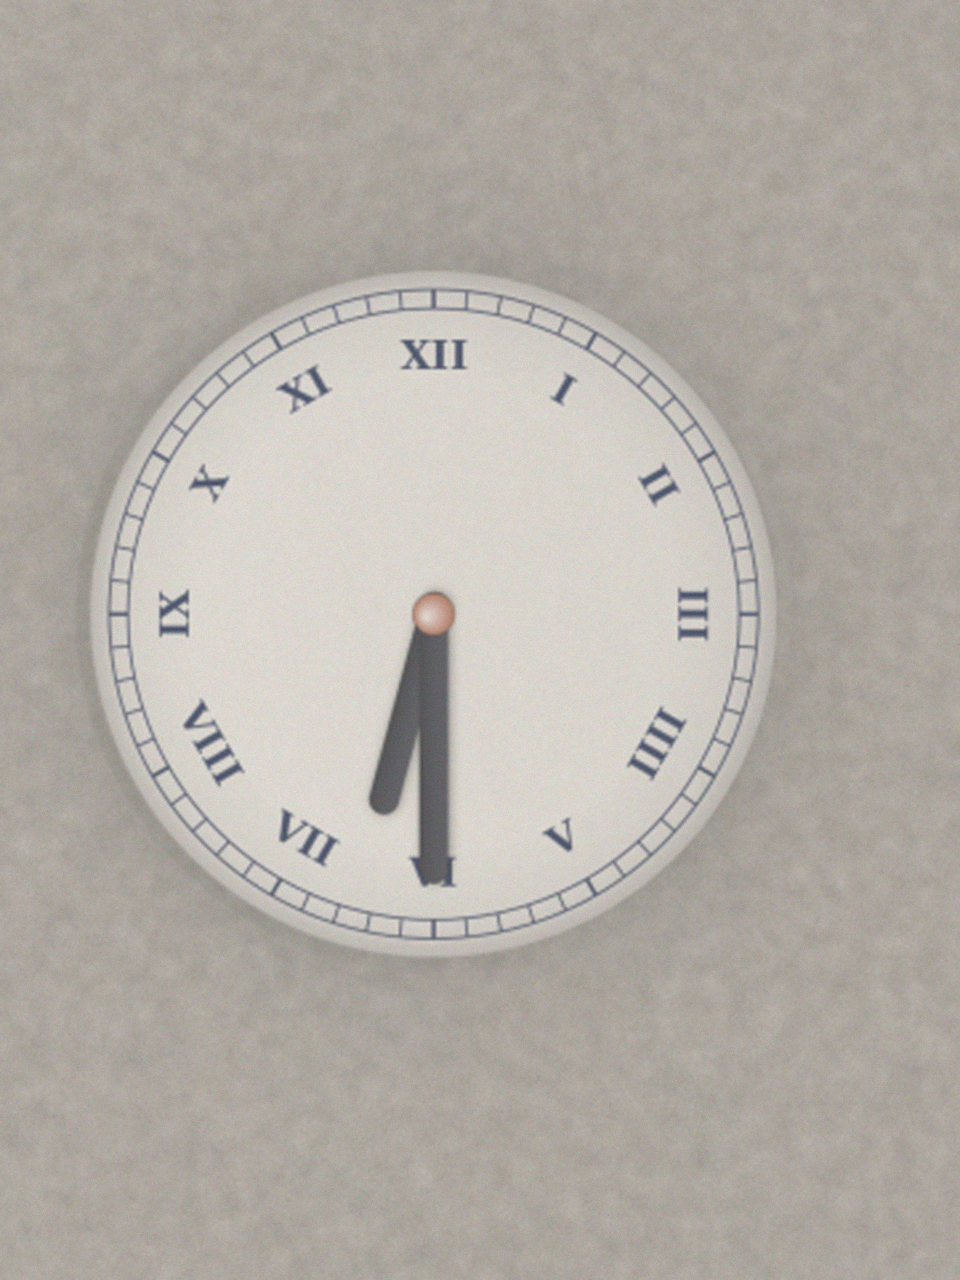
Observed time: 6.30
